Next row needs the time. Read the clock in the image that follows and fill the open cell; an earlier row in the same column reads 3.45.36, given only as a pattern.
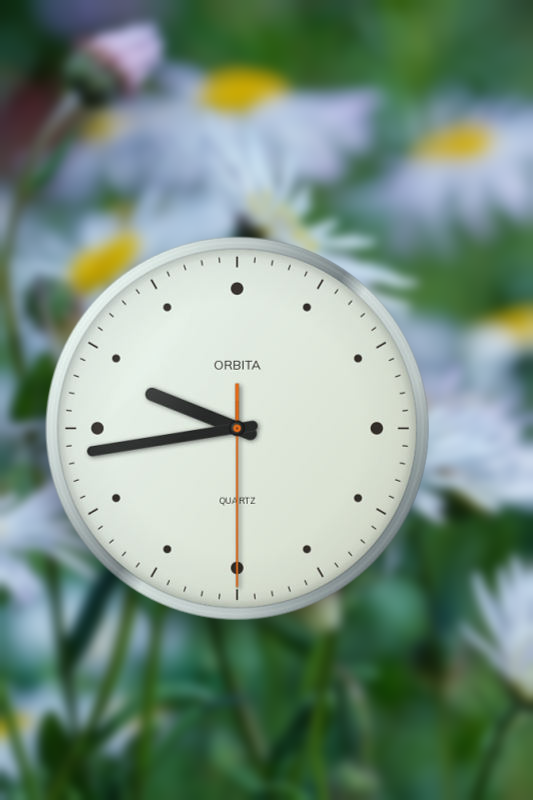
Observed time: 9.43.30
